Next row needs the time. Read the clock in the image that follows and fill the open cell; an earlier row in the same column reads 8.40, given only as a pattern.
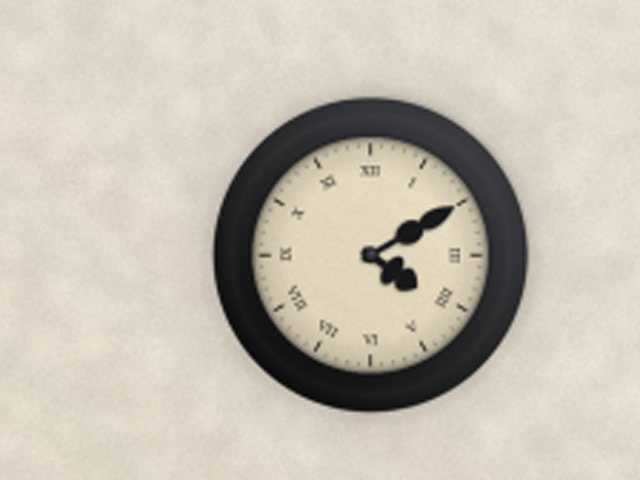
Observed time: 4.10
